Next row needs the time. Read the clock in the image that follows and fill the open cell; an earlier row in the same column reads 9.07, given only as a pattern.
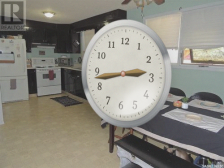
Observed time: 2.43
